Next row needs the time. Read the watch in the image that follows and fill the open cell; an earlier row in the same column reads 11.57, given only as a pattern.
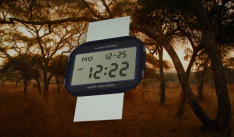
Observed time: 12.22
